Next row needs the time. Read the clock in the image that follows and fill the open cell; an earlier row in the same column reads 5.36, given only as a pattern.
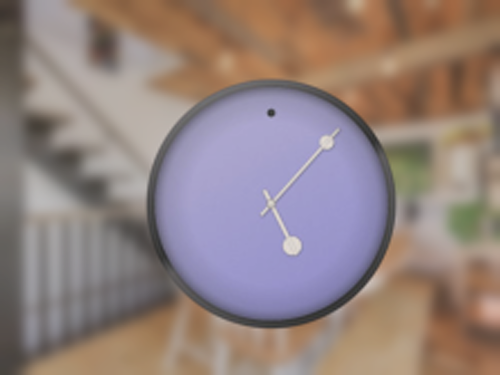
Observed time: 5.07
